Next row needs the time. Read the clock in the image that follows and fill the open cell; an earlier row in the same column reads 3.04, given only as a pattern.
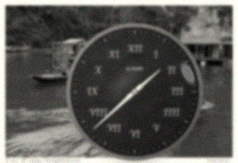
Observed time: 1.38
